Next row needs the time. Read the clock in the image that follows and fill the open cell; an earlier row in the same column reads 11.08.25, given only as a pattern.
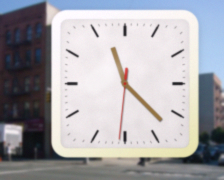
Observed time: 11.22.31
